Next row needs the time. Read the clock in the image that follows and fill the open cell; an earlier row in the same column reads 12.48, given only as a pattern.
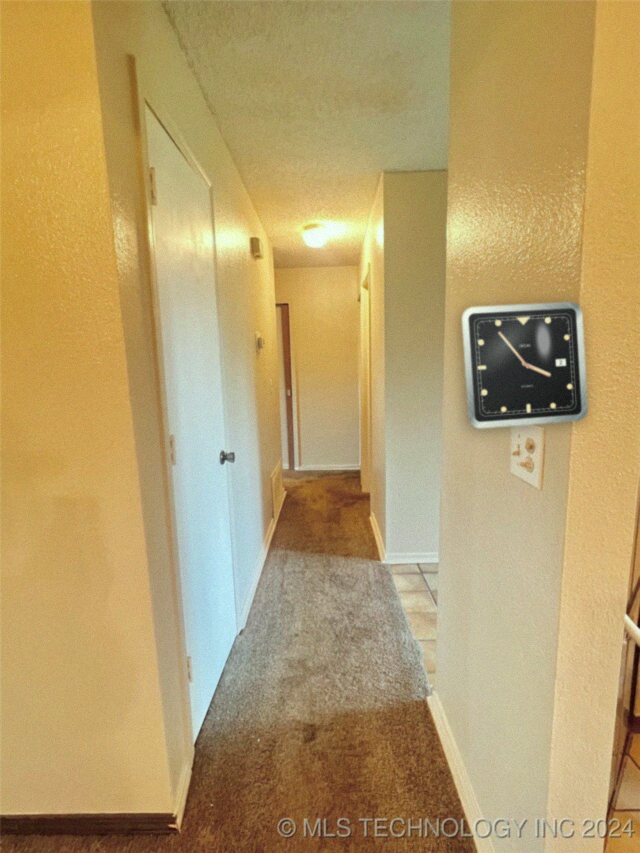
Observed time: 3.54
